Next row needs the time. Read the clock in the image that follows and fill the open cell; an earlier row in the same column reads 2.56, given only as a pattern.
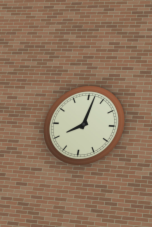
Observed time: 8.02
